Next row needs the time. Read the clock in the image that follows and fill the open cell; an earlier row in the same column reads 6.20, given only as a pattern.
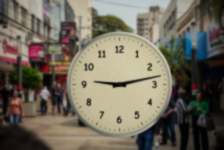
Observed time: 9.13
